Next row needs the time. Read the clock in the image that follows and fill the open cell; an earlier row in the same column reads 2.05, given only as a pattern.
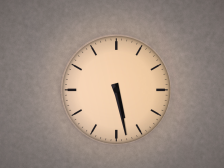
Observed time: 5.28
